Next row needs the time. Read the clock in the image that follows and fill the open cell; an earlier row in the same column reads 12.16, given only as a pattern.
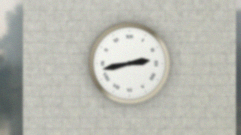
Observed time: 2.43
